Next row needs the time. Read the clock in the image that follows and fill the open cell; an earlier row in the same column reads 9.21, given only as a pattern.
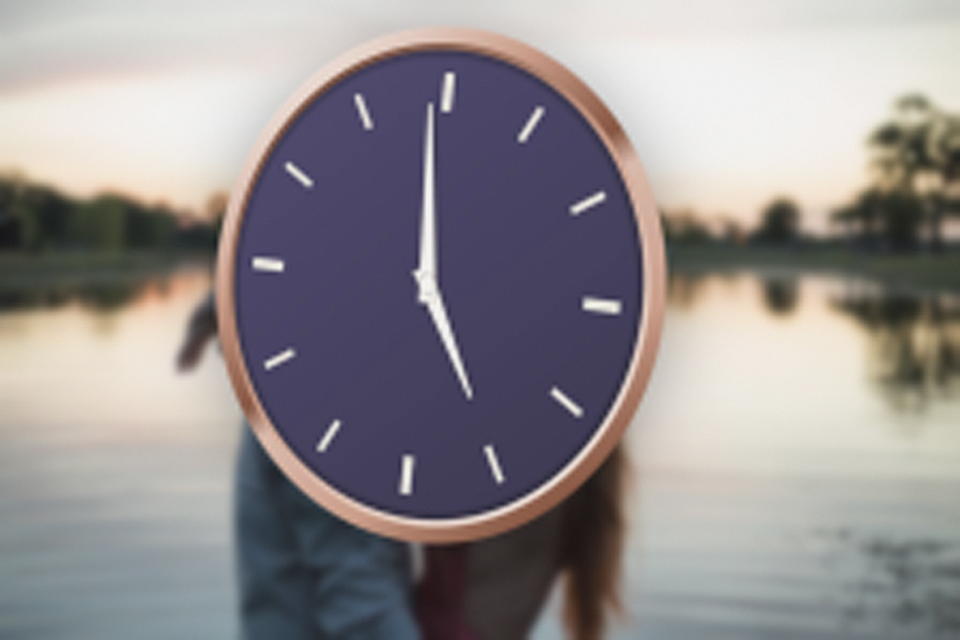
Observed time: 4.59
